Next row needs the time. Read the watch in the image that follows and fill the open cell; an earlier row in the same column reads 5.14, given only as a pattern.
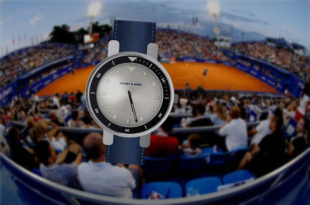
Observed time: 5.27
